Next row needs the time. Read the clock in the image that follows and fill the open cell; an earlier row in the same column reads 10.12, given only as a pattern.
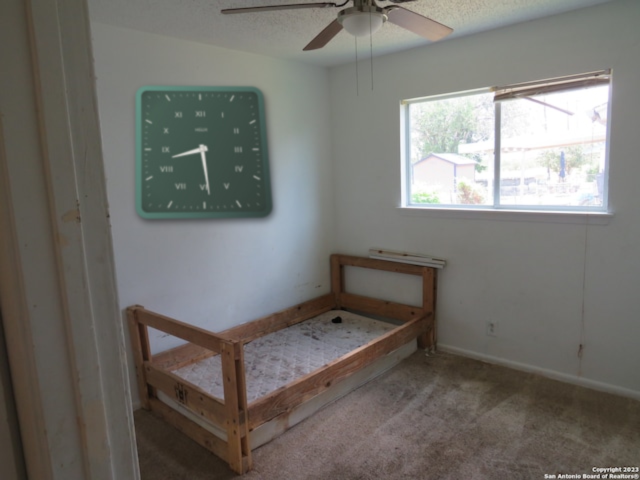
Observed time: 8.29
